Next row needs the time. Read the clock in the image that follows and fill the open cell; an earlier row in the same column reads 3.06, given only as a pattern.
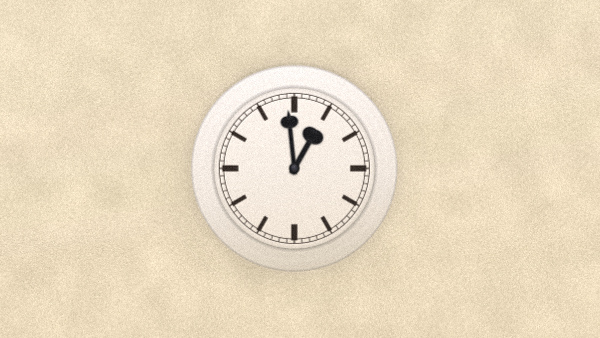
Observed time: 12.59
